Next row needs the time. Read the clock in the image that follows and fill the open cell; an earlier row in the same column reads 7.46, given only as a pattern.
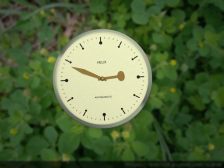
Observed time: 2.49
